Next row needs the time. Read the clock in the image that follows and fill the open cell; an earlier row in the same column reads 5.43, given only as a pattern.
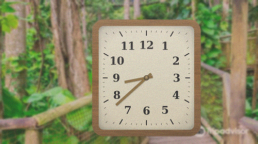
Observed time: 8.38
